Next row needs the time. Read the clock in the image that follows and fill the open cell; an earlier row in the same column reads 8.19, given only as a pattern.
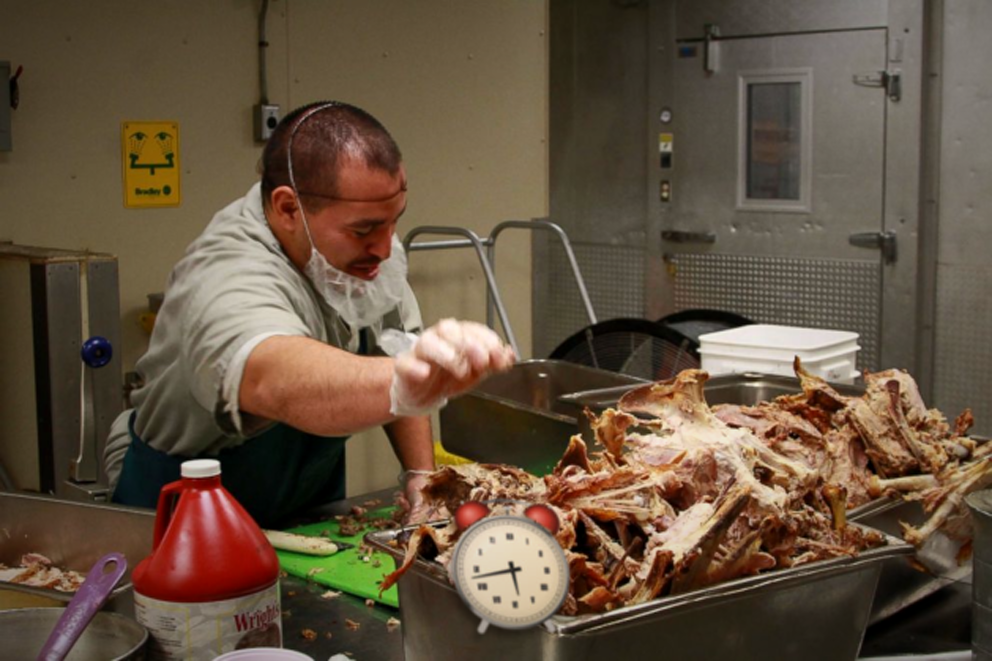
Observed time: 5.43
